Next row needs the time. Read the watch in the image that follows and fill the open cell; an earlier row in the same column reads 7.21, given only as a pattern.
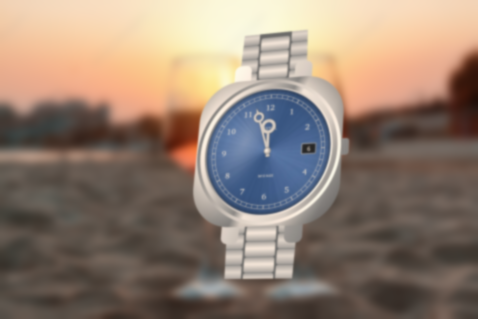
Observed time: 11.57
